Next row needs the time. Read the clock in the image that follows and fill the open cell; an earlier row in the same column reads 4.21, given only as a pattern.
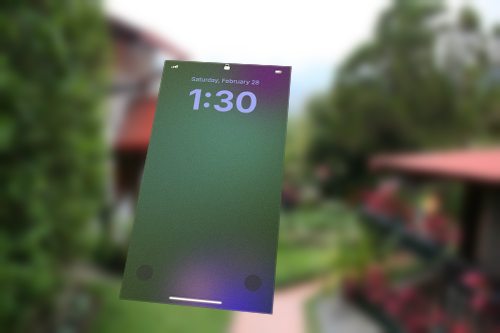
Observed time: 1.30
